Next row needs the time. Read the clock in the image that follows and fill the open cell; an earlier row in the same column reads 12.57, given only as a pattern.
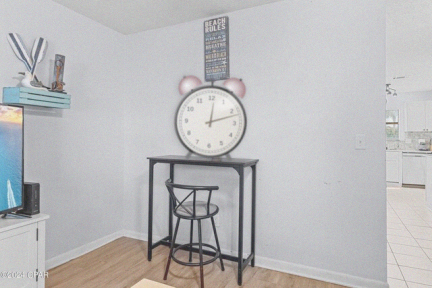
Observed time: 12.12
